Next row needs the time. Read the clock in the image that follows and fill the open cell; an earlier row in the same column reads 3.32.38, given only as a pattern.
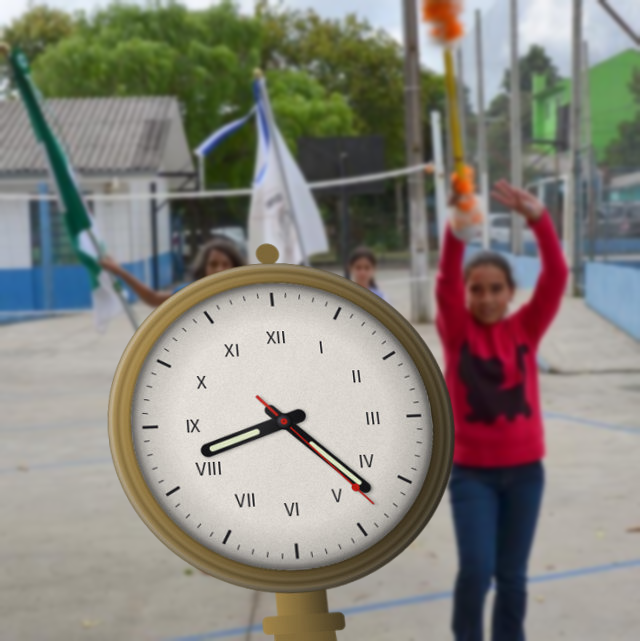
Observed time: 8.22.23
